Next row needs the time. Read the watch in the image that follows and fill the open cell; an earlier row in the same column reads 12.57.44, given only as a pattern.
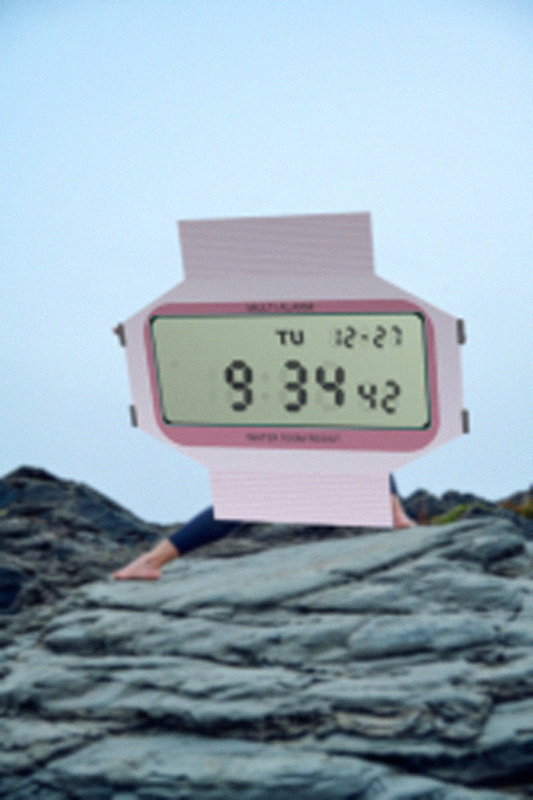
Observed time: 9.34.42
